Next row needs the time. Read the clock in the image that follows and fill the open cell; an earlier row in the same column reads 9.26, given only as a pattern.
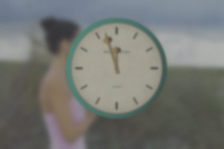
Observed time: 11.57
